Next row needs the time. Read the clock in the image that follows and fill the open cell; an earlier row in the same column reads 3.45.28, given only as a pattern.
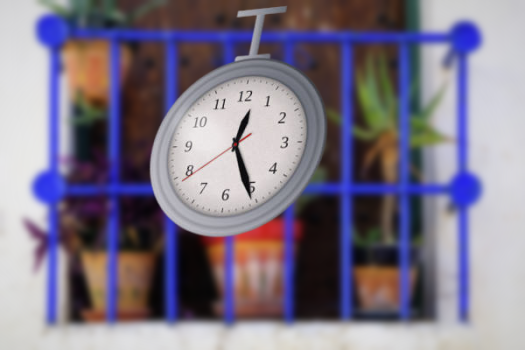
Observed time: 12.25.39
